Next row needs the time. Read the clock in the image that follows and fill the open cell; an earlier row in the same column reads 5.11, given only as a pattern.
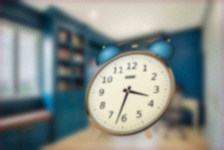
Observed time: 3.32
